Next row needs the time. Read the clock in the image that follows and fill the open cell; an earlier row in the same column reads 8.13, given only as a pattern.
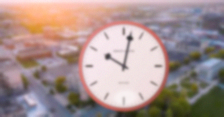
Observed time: 10.02
